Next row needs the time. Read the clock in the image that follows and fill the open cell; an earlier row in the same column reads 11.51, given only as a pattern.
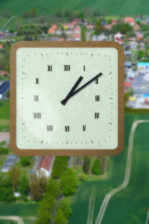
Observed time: 1.09
